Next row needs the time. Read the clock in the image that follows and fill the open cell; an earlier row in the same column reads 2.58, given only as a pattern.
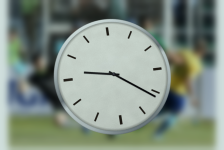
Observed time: 9.21
